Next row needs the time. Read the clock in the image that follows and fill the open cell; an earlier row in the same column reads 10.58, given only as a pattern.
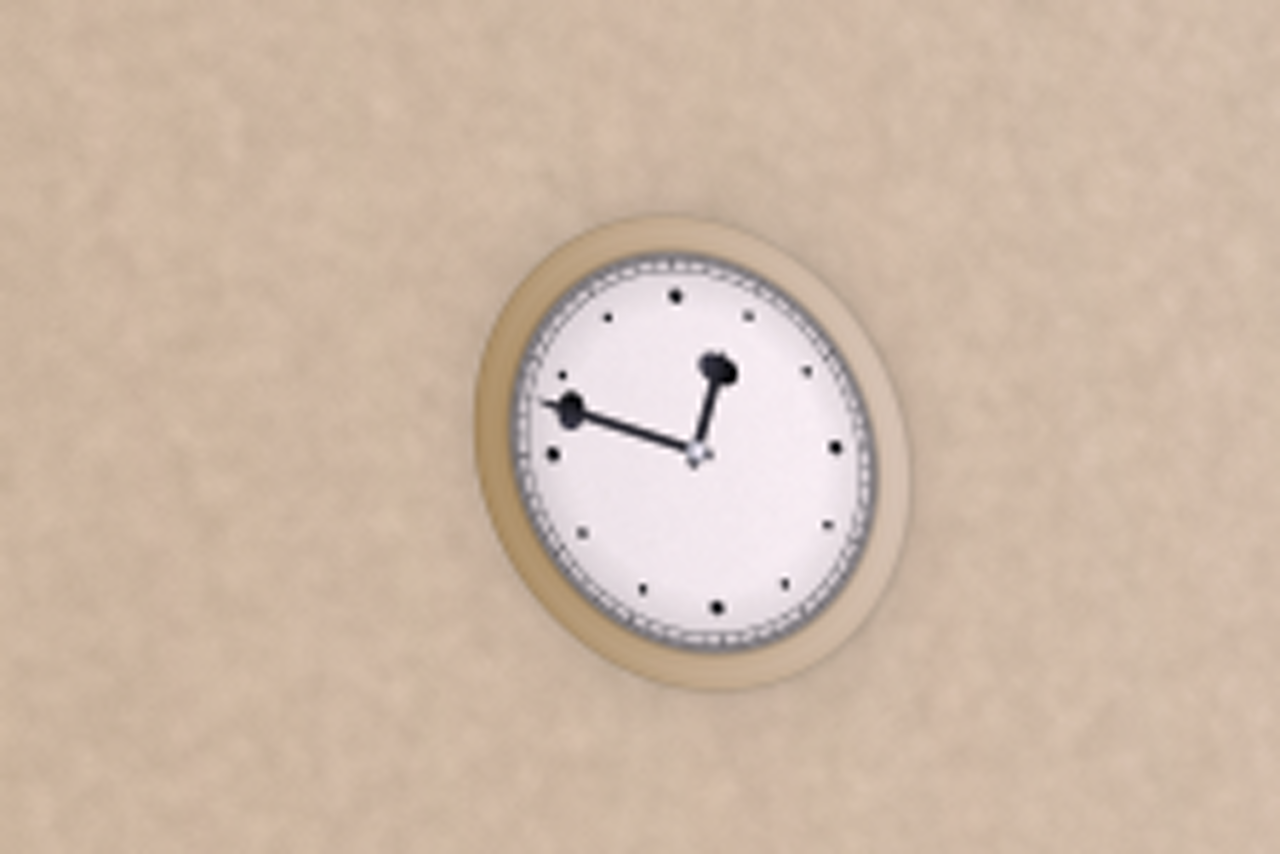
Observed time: 12.48
